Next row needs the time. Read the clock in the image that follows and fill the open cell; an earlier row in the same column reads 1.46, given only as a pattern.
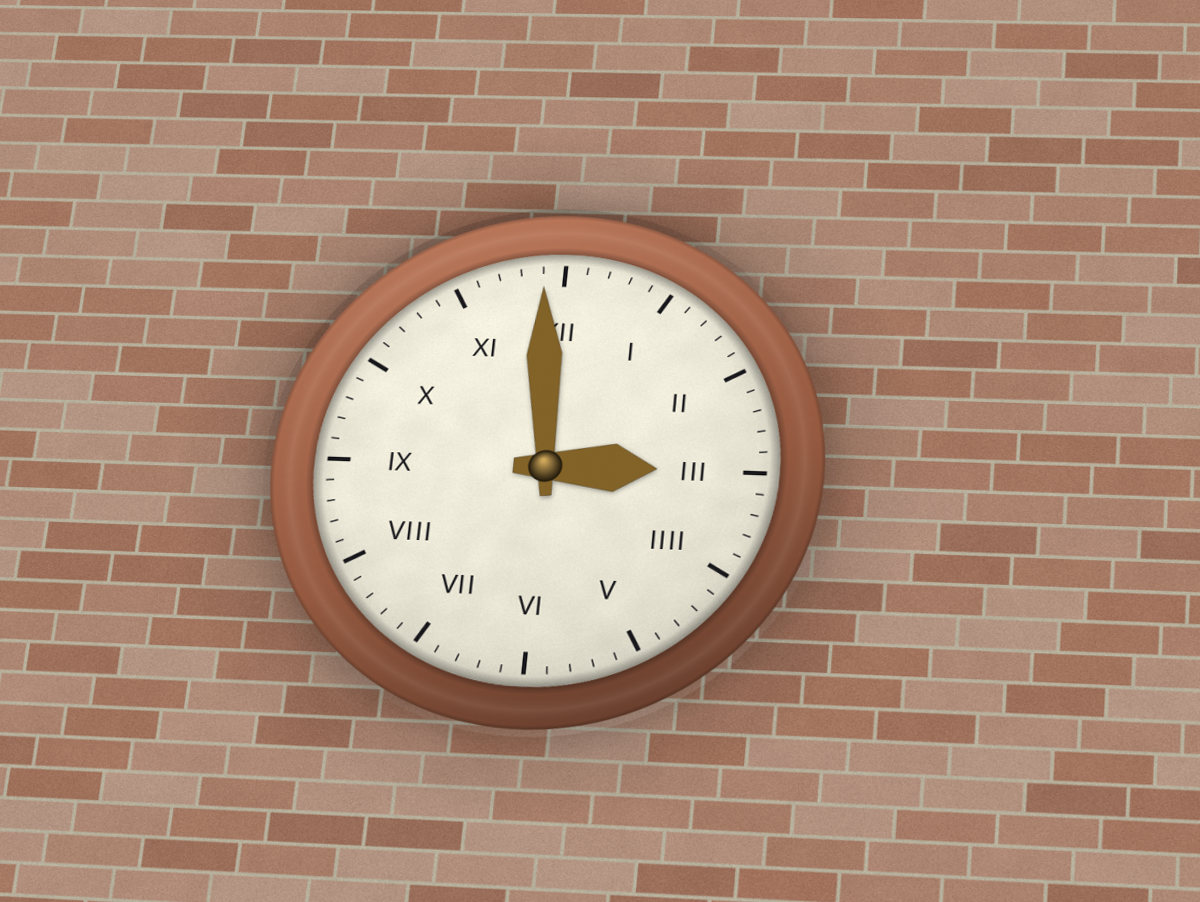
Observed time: 2.59
